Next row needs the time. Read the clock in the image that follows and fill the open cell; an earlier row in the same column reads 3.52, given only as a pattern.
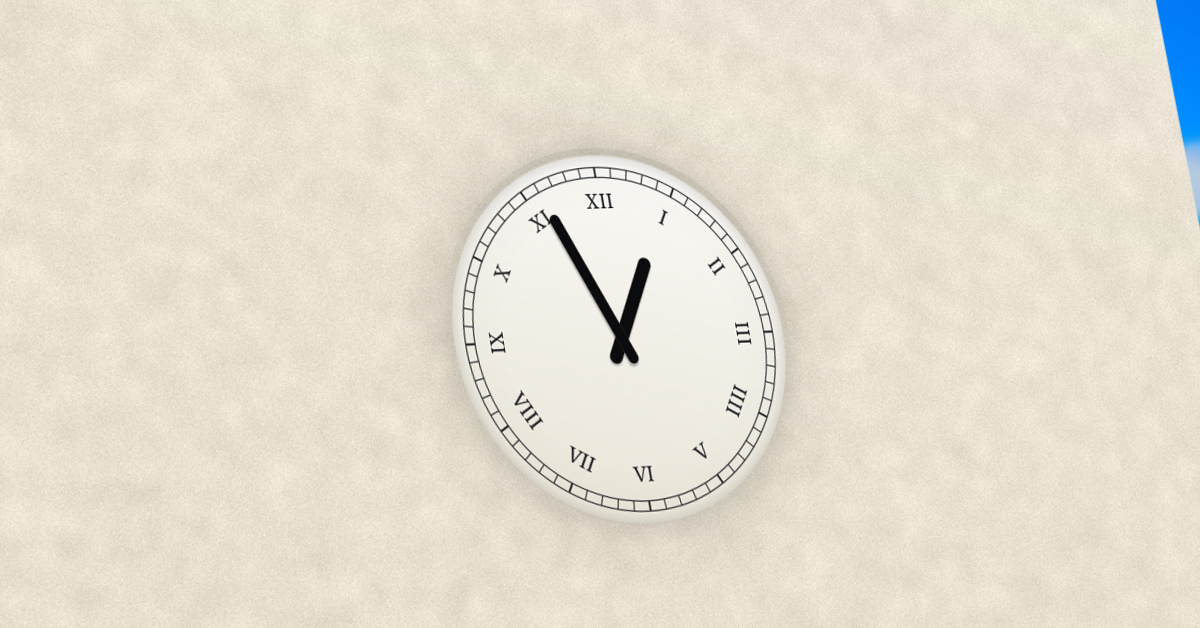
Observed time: 12.56
